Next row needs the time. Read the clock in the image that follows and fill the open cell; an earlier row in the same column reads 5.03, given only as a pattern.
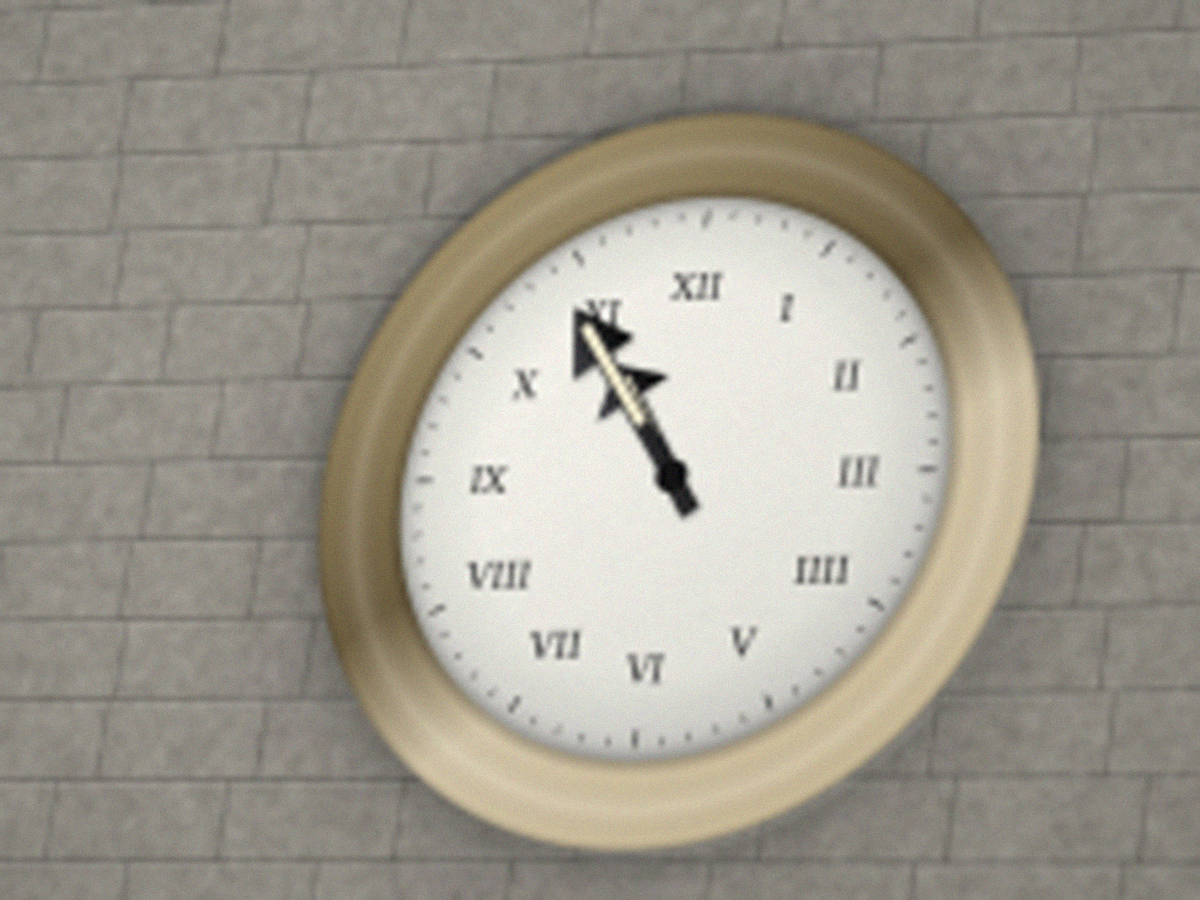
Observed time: 10.54
